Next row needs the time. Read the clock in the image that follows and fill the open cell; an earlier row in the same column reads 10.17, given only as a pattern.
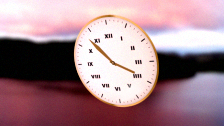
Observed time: 3.53
